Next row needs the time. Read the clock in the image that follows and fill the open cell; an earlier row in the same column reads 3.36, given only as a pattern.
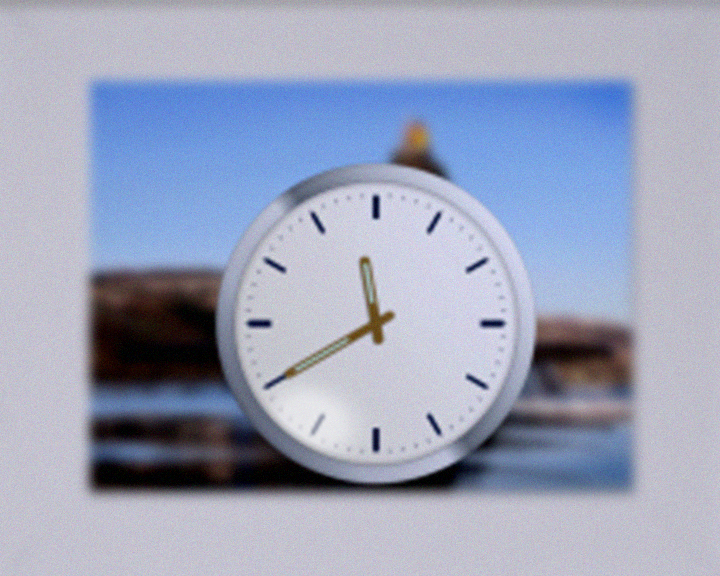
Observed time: 11.40
